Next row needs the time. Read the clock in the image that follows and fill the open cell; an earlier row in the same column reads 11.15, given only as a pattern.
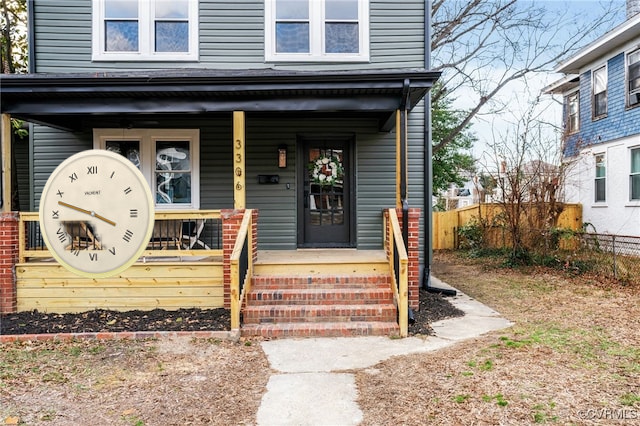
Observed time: 3.48
